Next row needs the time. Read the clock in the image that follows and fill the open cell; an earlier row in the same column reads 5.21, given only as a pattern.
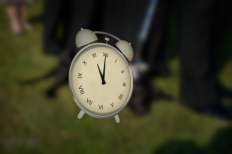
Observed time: 11.00
